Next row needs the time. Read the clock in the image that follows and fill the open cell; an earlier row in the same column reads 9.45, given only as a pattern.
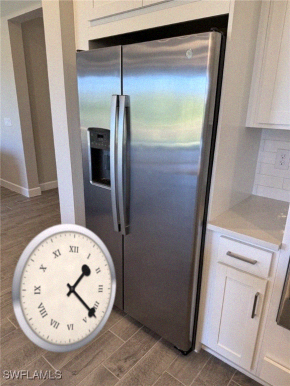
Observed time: 1.22
